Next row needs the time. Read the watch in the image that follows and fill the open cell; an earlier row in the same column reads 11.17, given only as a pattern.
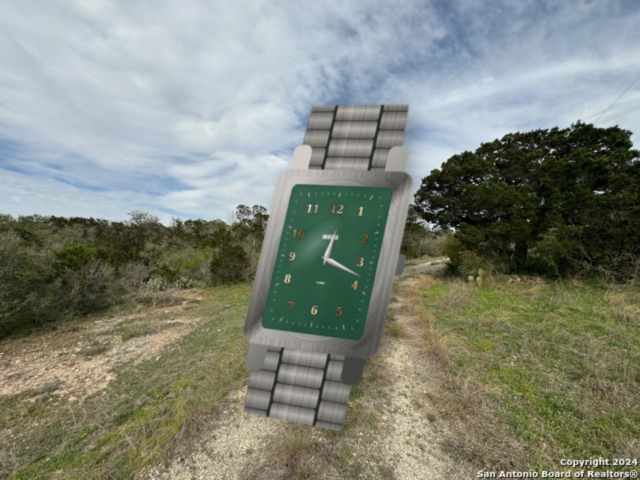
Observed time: 12.18
